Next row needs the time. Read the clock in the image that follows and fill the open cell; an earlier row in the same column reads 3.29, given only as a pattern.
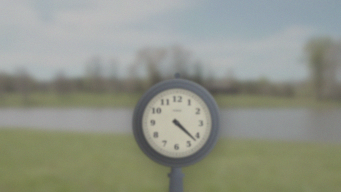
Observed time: 4.22
